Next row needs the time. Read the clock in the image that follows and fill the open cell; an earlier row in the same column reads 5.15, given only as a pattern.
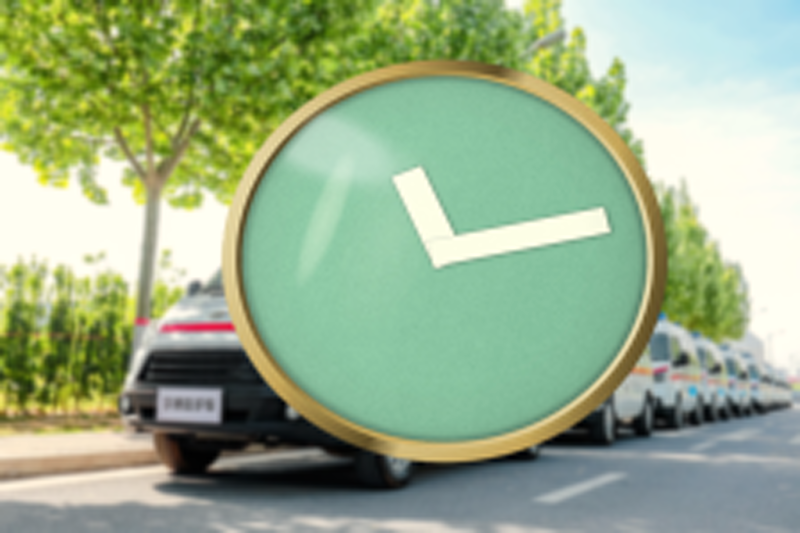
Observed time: 11.13
